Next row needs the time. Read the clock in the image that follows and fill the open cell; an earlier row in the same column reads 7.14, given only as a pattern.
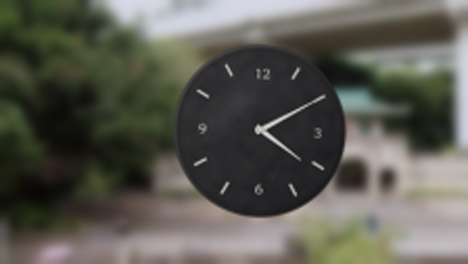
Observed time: 4.10
